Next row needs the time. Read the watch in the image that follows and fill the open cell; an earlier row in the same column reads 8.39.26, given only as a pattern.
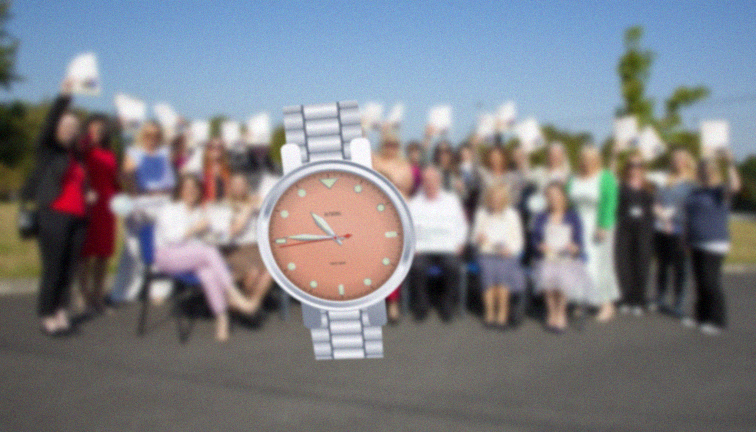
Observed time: 10.45.44
